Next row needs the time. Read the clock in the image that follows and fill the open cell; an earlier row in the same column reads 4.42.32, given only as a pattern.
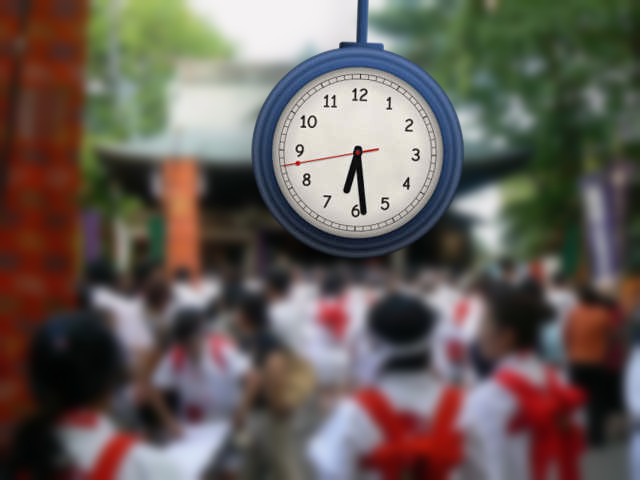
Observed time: 6.28.43
